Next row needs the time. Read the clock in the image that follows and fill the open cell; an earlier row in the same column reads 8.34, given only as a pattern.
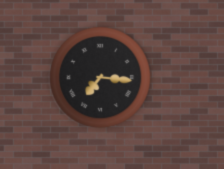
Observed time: 7.16
